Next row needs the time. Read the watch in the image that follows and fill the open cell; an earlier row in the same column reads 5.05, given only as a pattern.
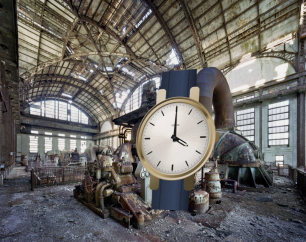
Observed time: 4.00
